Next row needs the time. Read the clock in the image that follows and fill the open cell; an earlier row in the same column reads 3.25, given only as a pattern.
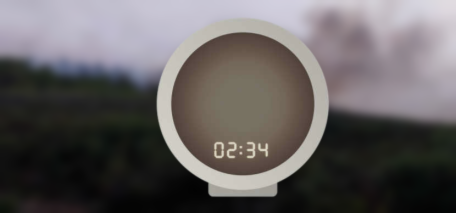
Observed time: 2.34
